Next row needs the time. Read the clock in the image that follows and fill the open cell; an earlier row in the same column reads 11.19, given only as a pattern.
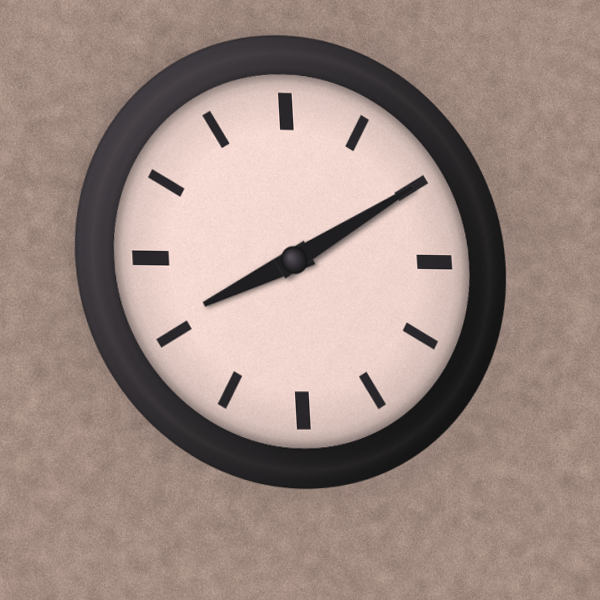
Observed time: 8.10
